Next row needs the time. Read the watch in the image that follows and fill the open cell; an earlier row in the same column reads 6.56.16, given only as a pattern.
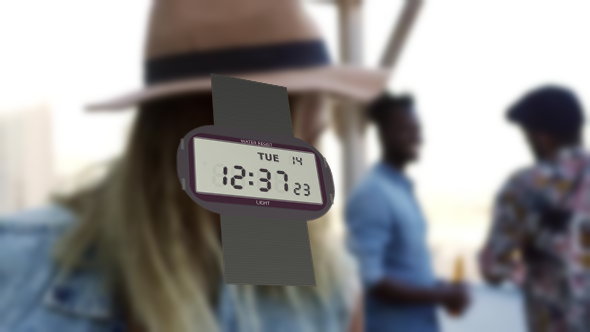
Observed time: 12.37.23
